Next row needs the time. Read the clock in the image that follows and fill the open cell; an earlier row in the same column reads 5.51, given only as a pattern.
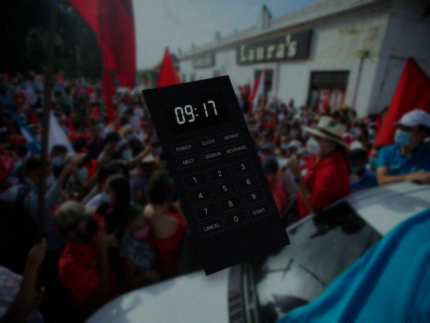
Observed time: 9.17
